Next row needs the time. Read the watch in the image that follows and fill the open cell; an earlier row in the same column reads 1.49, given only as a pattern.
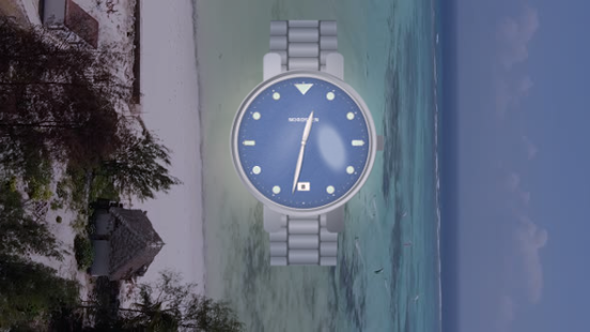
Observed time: 12.32
